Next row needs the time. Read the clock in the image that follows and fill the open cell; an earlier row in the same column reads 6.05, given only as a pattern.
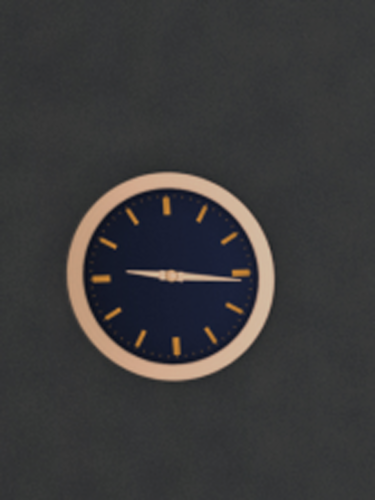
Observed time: 9.16
